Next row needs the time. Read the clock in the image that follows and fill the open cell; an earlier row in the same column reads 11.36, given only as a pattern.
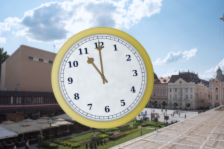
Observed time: 11.00
